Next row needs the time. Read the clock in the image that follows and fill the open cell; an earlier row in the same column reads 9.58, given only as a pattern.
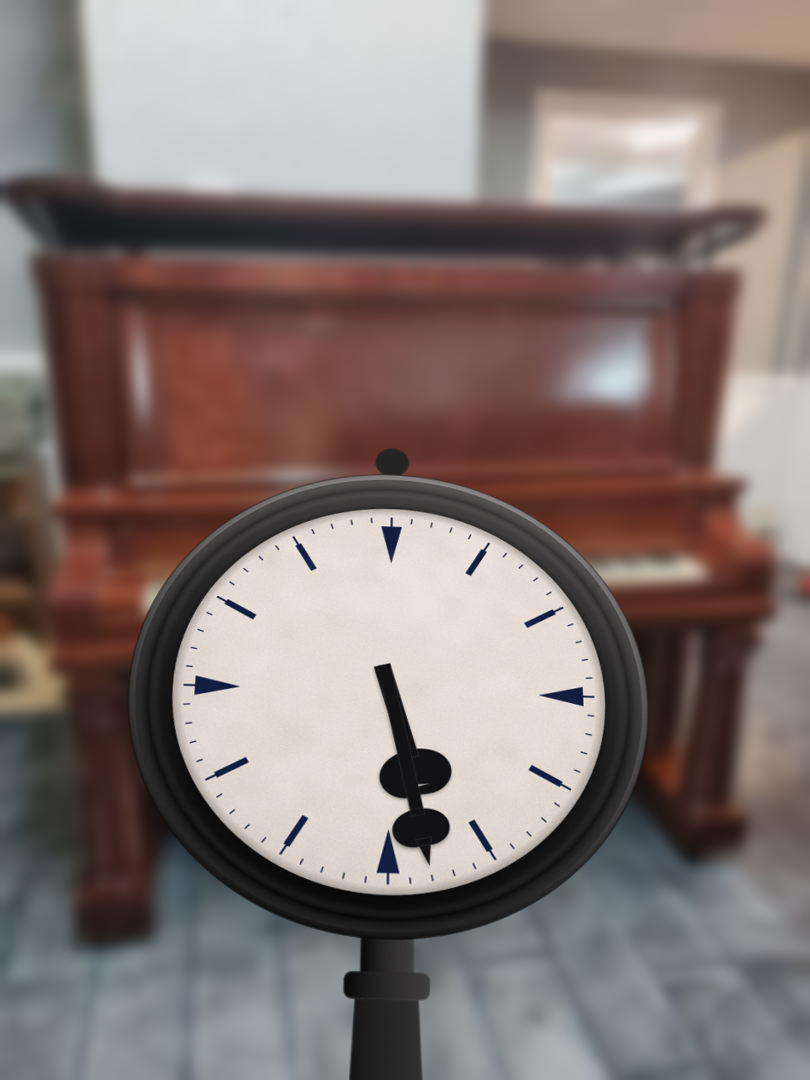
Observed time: 5.28
